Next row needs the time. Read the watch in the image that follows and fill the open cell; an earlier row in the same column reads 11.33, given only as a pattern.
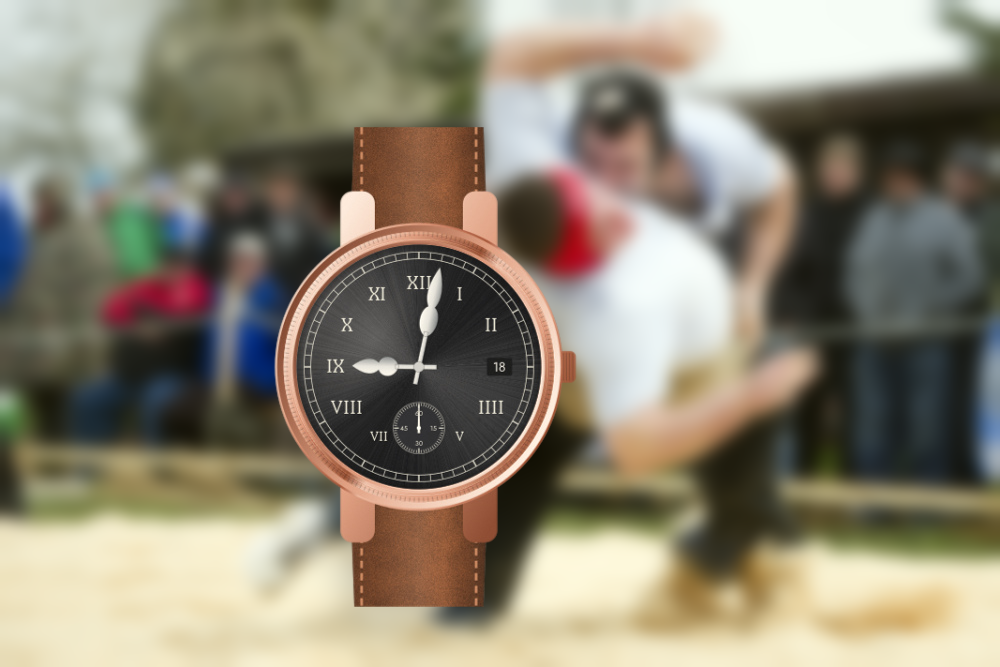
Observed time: 9.02
